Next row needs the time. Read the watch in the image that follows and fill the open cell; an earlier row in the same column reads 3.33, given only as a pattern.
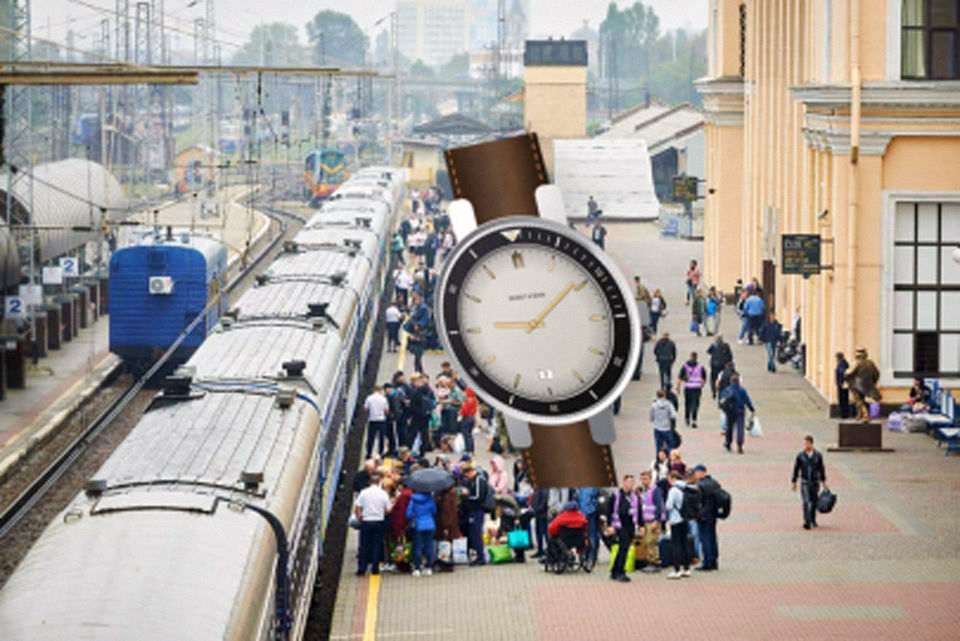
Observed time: 9.09
